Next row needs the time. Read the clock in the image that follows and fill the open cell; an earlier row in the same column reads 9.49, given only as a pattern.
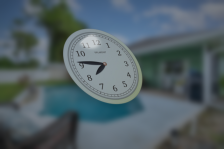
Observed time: 7.46
